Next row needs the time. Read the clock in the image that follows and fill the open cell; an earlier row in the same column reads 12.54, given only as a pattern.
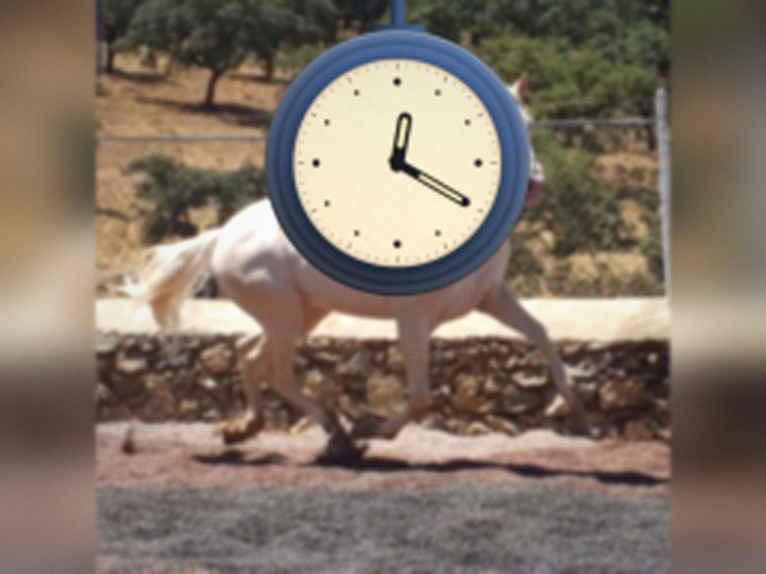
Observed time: 12.20
